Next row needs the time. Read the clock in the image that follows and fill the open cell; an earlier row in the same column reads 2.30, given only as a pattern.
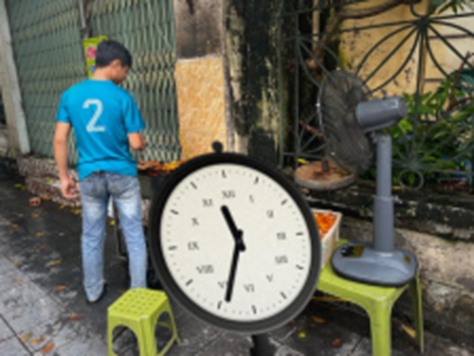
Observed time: 11.34
